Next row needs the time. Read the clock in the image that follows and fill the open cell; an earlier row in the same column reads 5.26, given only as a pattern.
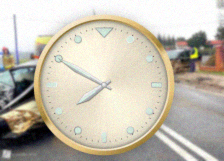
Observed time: 7.50
